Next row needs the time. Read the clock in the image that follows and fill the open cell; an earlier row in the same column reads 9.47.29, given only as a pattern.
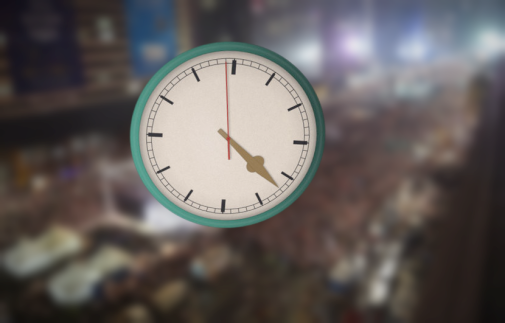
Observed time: 4.21.59
